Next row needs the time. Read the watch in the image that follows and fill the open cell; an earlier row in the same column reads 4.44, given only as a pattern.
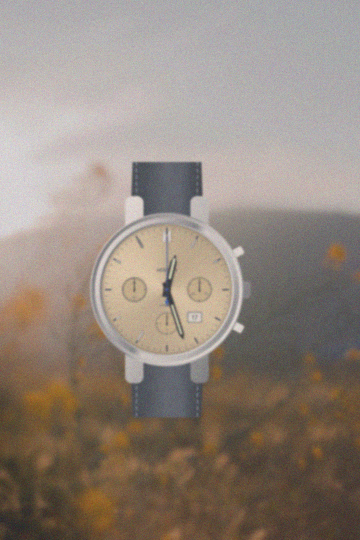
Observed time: 12.27
